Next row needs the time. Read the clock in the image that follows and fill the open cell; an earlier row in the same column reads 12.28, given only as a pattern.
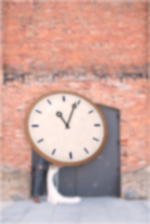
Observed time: 11.04
